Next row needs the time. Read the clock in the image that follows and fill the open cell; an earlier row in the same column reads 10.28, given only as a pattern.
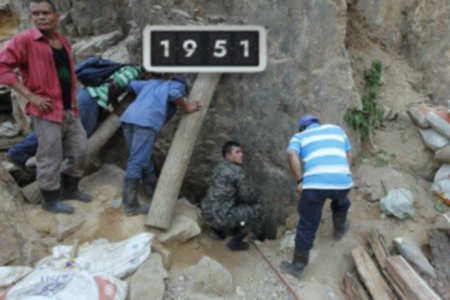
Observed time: 19.51
